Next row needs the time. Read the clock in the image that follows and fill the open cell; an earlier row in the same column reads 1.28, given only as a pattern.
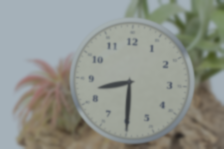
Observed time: 8.30
